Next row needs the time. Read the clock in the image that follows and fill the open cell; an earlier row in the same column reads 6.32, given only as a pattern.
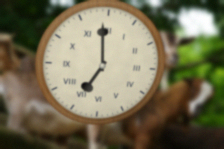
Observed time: 6.59
